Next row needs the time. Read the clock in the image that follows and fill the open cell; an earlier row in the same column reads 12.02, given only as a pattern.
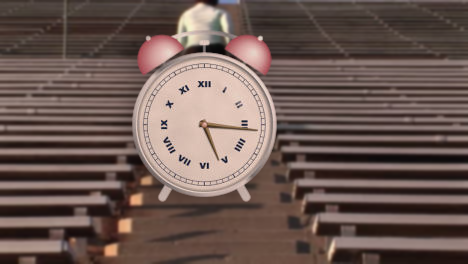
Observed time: 5.16
